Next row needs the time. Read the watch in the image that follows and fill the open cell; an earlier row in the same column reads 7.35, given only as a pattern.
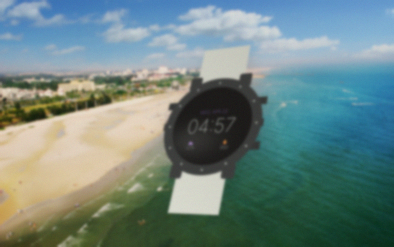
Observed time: 4.57
